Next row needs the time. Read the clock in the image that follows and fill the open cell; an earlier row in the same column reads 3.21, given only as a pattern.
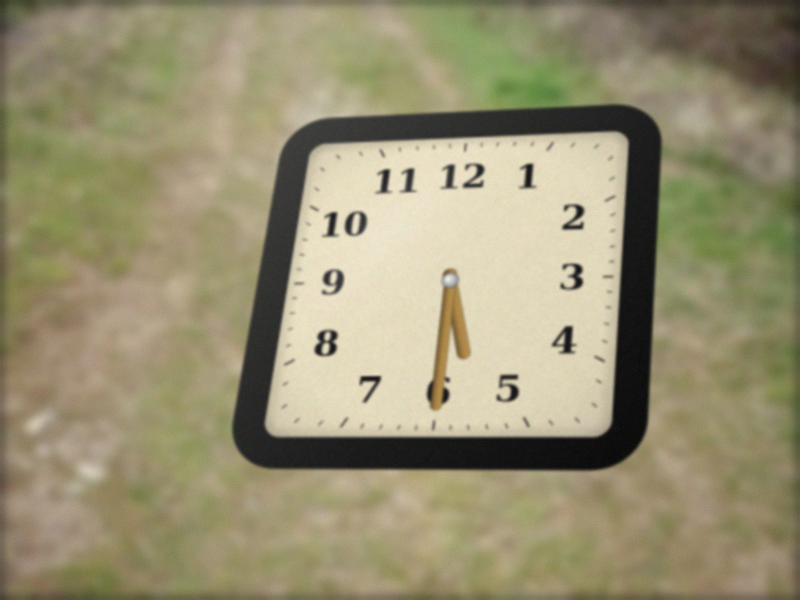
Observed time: 5.30
